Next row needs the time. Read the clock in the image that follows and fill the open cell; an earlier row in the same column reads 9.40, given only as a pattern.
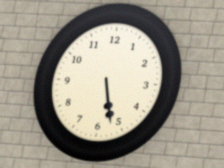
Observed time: 5.27
